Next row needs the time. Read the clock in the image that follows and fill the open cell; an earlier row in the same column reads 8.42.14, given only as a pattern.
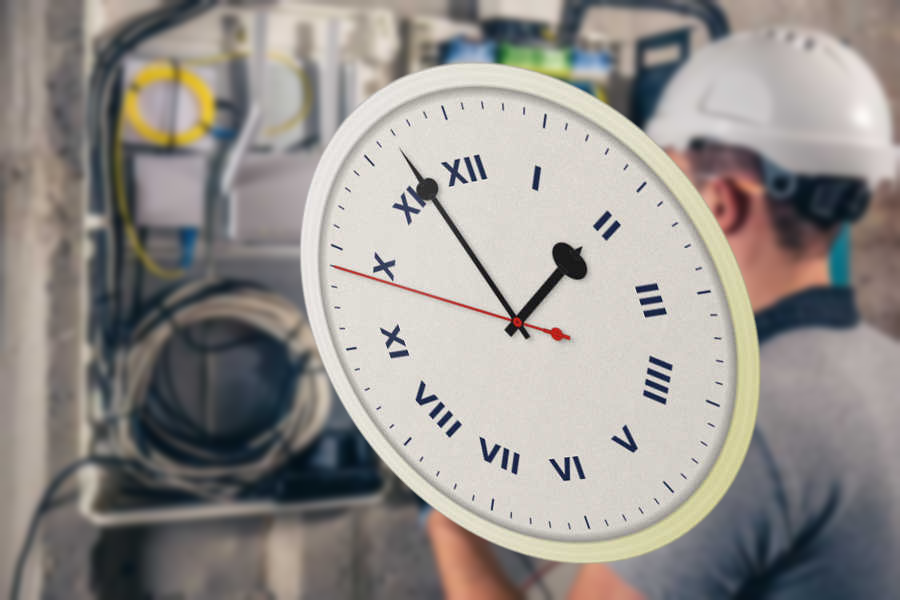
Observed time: 1.56.49
